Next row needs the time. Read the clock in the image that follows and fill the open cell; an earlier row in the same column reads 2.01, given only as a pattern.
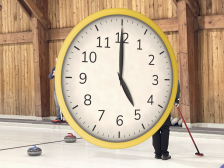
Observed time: 5.00
